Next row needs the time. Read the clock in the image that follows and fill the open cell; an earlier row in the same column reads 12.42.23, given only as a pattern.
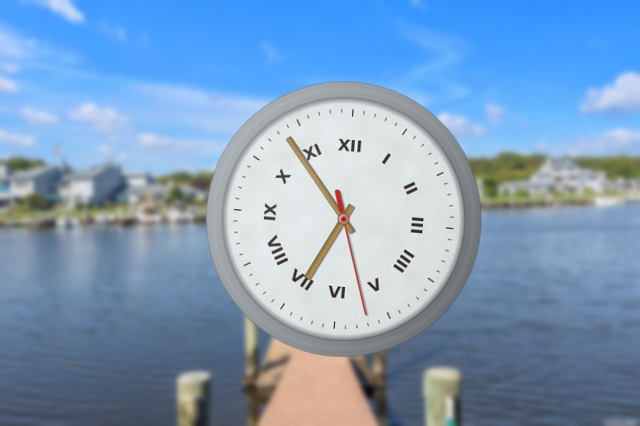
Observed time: 6.53.27
